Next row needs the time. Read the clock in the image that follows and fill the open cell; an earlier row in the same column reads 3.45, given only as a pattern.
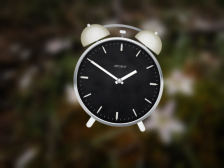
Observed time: 1.50
